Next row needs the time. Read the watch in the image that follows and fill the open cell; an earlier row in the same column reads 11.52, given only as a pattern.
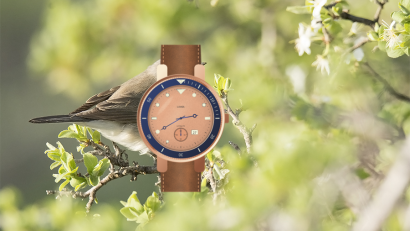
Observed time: 2.40
